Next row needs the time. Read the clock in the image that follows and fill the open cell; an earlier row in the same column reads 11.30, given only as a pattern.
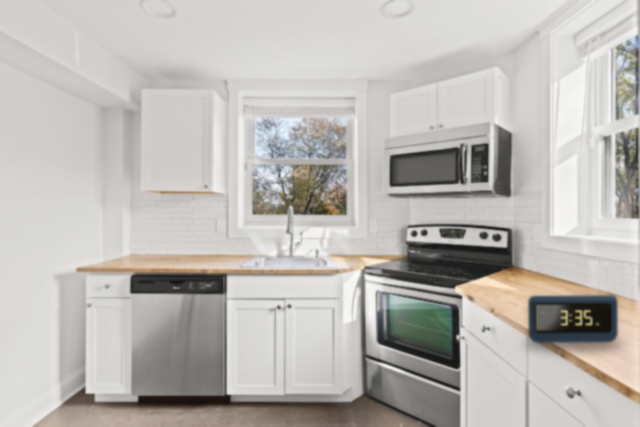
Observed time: 3.35
